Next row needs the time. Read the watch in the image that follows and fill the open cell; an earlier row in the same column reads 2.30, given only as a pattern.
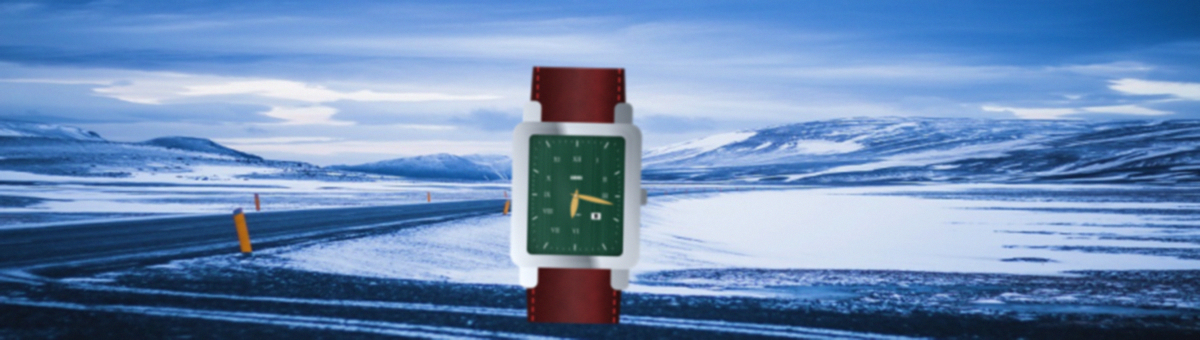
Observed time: 6.17
